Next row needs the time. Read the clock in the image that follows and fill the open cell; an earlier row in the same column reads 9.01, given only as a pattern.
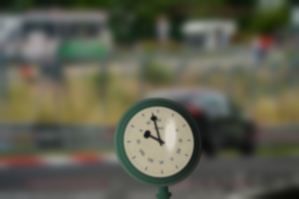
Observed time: 9.58
